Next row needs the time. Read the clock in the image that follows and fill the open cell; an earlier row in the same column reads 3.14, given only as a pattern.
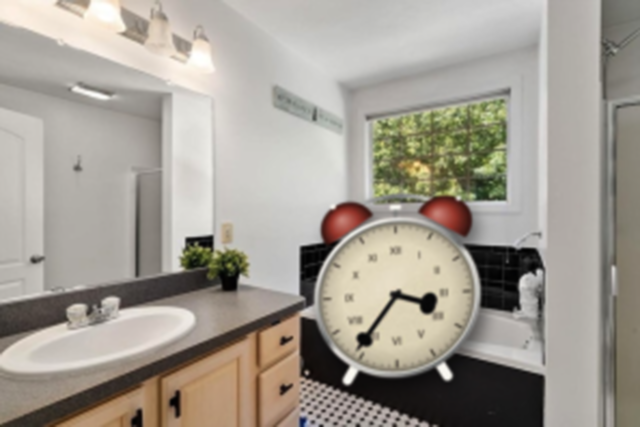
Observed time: 3.36
